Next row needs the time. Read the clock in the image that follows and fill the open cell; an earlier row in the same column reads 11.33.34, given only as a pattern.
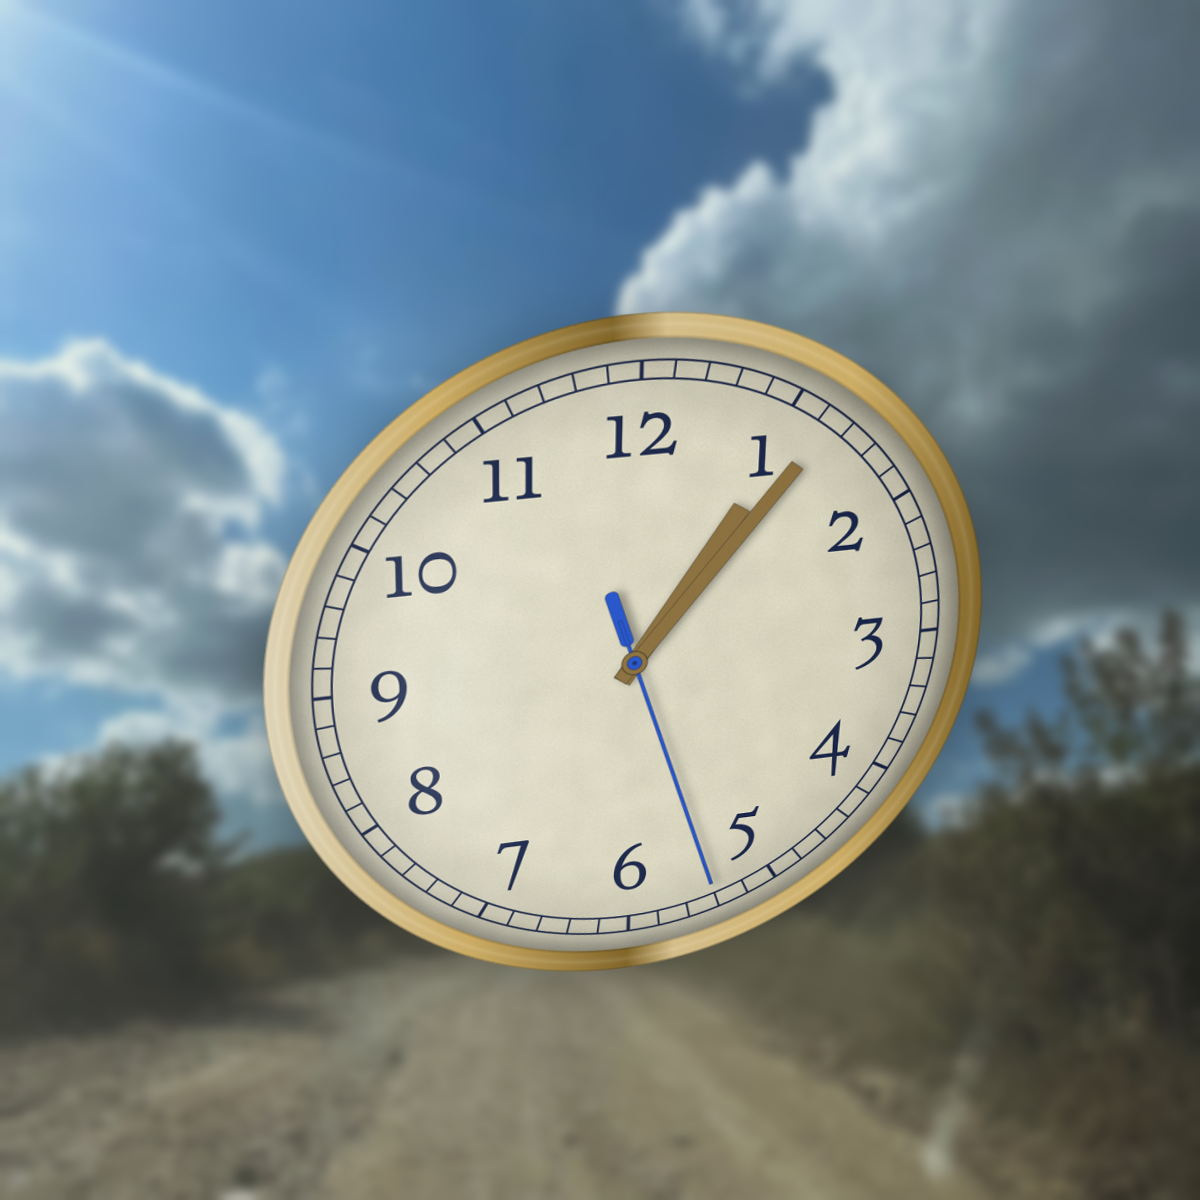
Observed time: 1.06.27
